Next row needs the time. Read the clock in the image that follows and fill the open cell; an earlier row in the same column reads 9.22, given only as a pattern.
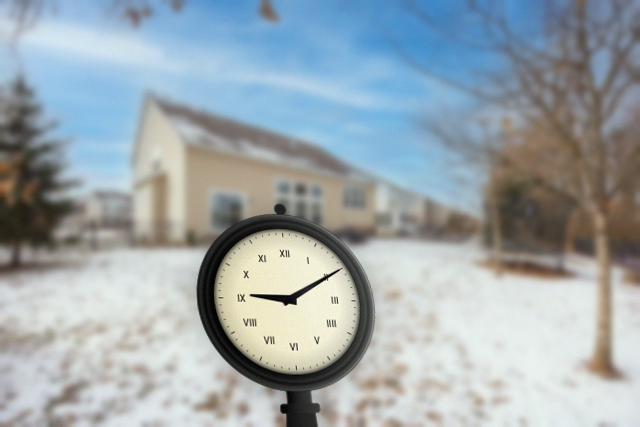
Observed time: 9.10
